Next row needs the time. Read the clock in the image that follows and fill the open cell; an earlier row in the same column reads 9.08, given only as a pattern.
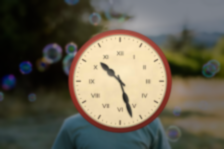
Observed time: 10.27
